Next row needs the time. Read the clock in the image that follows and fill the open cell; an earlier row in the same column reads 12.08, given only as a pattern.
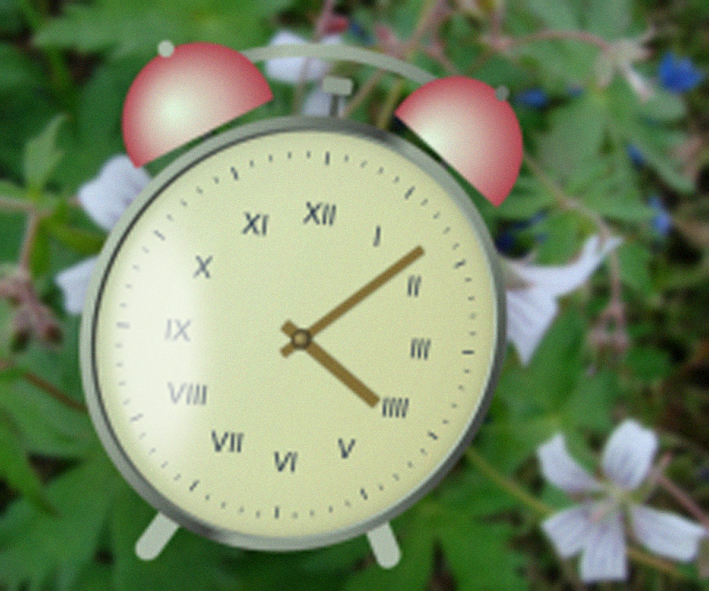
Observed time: 4.08
